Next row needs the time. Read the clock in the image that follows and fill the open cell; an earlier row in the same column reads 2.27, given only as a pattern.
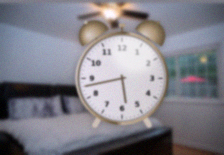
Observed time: 5.43
